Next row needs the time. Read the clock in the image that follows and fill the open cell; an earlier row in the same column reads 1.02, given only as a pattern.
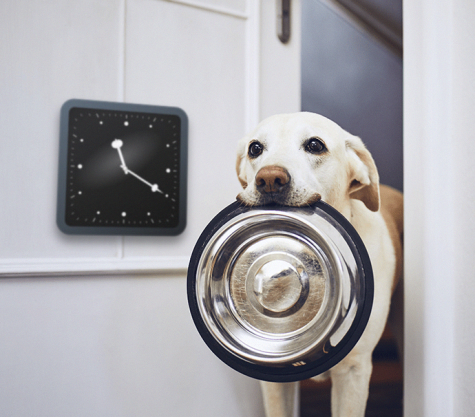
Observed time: 11.20
